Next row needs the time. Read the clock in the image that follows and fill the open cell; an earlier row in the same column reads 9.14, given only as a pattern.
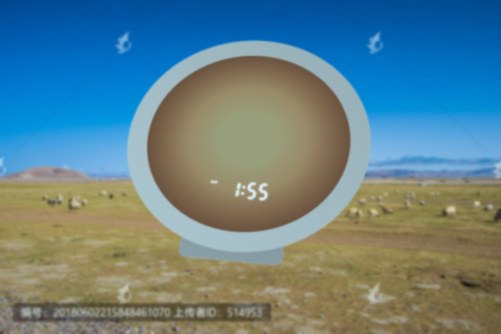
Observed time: 1.55
